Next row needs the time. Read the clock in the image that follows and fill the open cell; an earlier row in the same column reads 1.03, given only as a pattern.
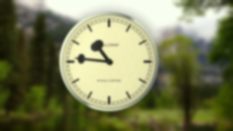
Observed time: 10.46
